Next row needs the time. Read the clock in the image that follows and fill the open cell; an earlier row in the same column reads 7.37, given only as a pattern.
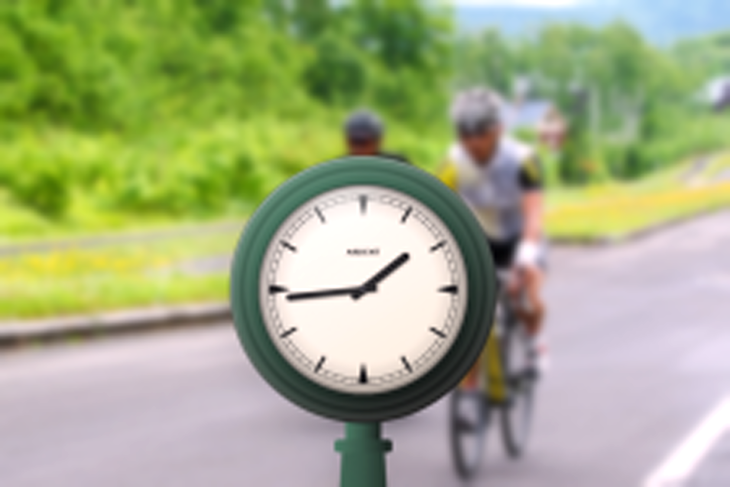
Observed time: 1.44
